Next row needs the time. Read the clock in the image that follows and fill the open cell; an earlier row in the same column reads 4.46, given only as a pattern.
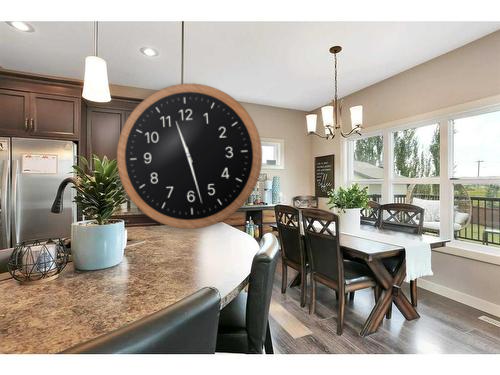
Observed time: 11.28
